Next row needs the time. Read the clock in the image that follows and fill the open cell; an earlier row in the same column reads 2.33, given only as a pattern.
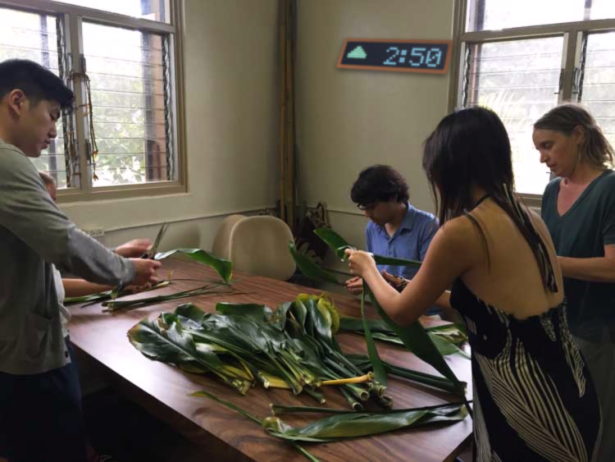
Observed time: 2.50
